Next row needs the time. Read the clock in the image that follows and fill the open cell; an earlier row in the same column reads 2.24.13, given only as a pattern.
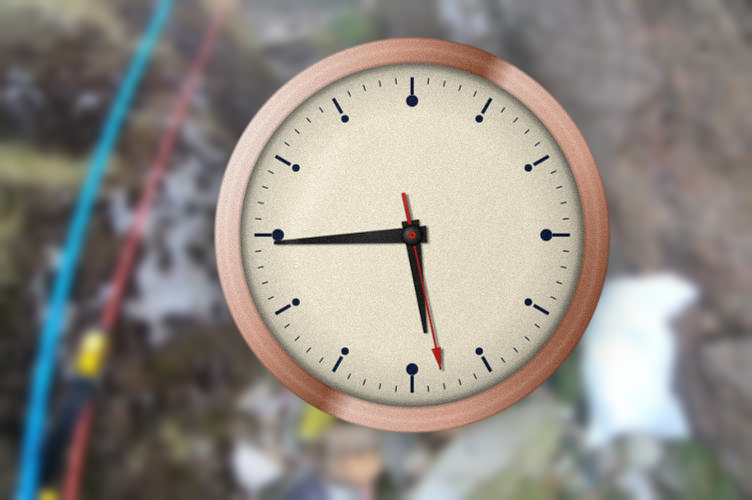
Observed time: 5.44.28
